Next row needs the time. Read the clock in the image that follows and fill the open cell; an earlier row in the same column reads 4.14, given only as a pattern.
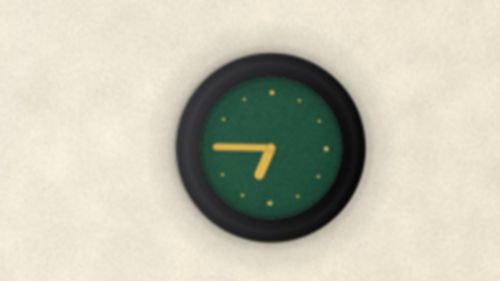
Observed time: 6.45
